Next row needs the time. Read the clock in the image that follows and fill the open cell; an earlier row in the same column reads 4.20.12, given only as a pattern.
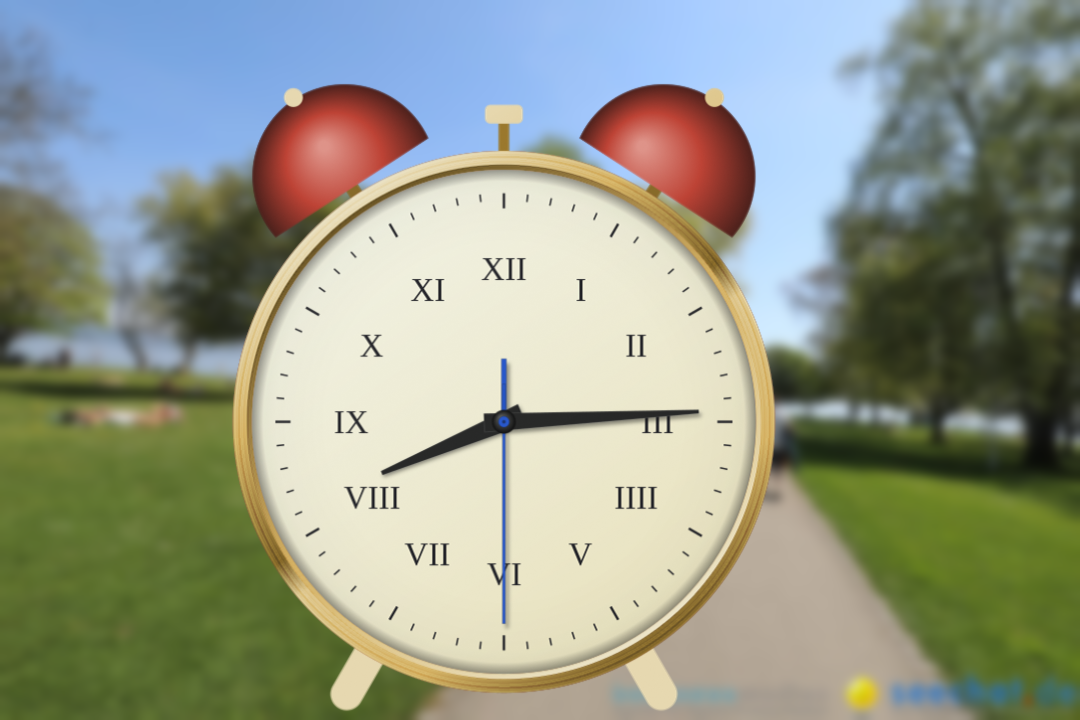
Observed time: 8.14.30
